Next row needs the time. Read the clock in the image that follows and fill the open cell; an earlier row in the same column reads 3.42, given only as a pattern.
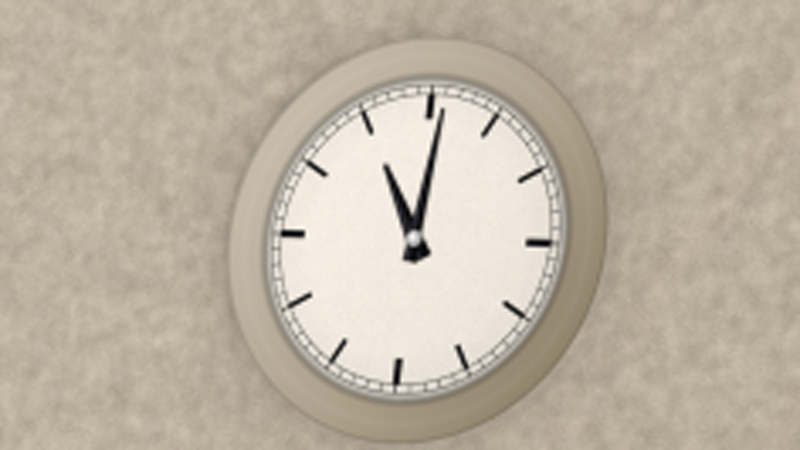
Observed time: 11.01
